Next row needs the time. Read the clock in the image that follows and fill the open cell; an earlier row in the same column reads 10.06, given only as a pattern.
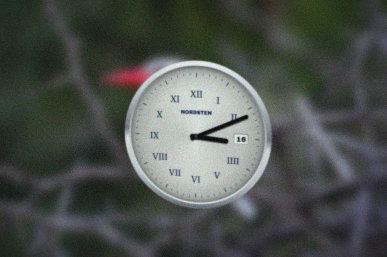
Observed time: 3.11
